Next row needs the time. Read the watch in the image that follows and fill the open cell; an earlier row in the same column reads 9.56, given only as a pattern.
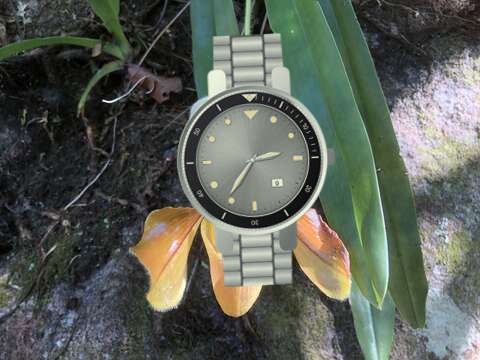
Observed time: 2.36
